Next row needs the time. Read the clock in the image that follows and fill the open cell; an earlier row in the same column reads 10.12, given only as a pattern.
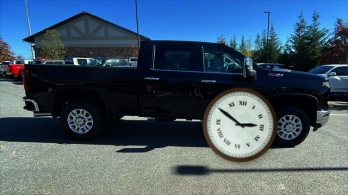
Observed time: 2.50
